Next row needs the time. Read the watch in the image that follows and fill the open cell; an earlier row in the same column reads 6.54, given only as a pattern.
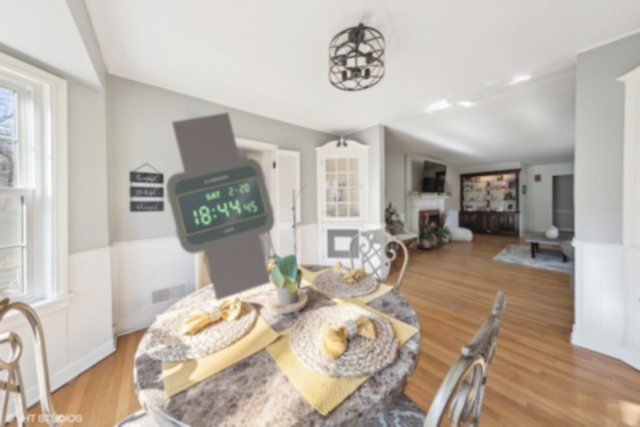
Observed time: 18.44
